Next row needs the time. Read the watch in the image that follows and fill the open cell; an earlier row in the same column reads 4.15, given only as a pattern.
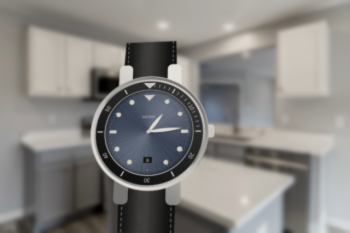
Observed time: 1.14
